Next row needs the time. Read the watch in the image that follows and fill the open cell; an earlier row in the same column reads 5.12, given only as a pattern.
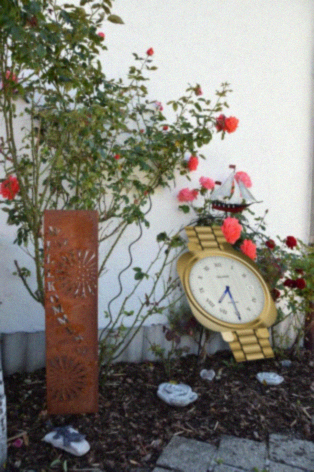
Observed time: 7.30
